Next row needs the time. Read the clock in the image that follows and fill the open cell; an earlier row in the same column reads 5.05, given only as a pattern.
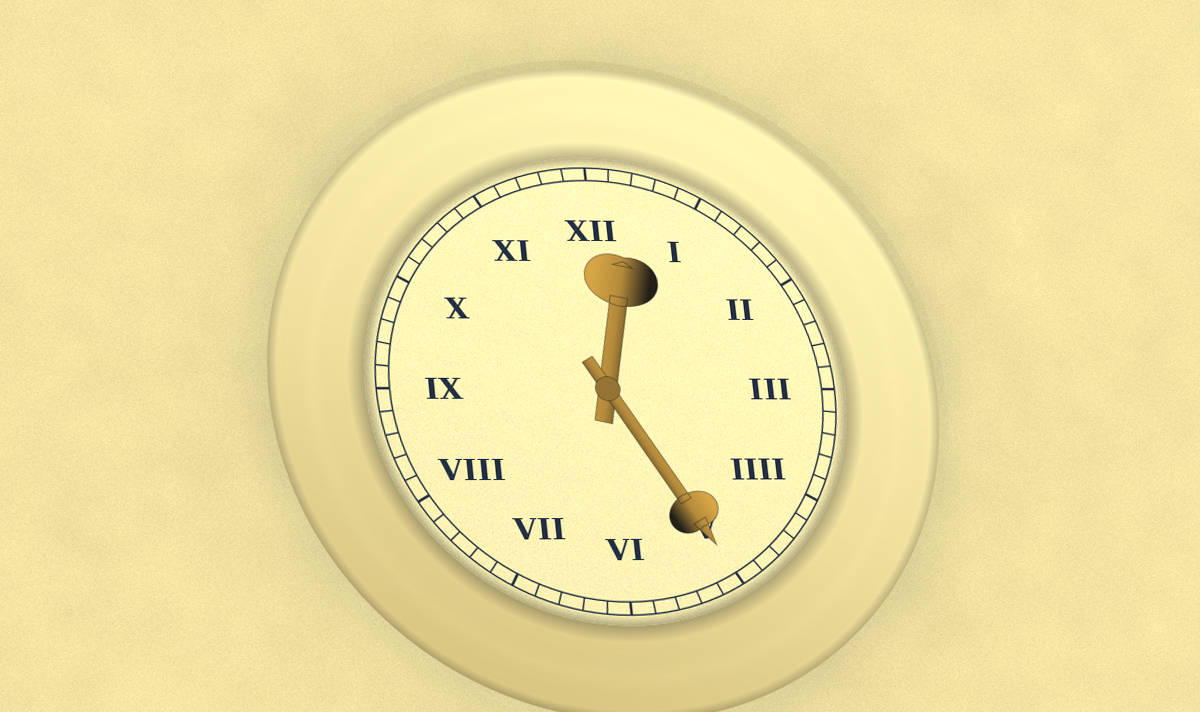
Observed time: 12.25
